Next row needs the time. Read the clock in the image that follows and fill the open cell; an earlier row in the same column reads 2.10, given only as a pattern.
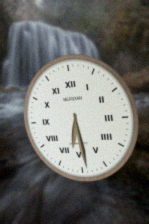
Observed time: 6.29
